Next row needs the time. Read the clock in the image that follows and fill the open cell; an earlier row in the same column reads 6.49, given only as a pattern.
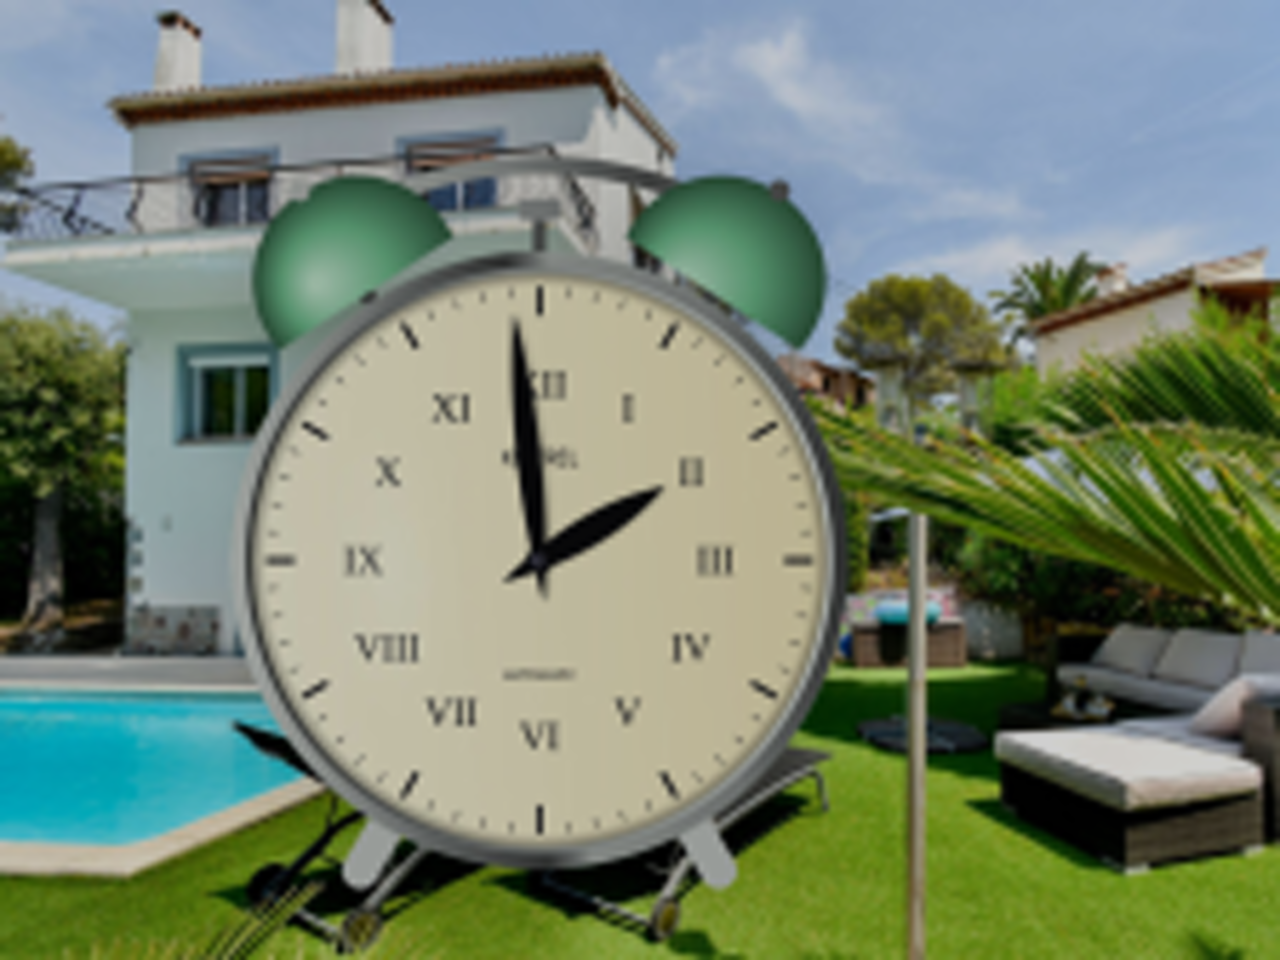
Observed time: 1.59
